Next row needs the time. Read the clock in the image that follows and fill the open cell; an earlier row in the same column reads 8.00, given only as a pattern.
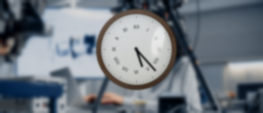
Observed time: 5.23
